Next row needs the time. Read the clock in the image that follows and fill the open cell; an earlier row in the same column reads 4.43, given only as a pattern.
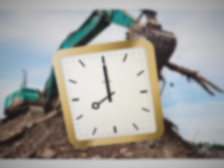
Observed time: 8.00
